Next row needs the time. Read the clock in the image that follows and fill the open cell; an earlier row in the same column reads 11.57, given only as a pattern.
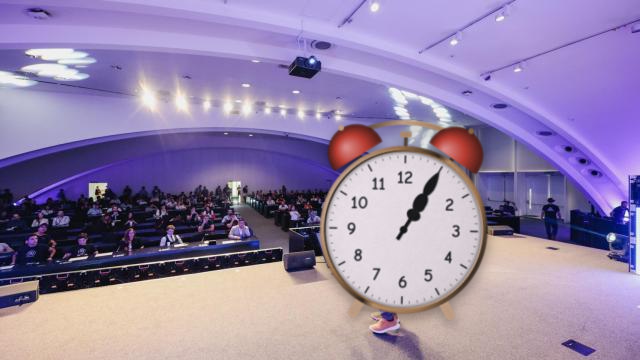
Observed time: 1.05
